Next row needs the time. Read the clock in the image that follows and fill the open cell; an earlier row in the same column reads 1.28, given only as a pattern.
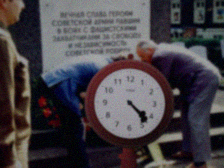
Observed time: 4.23
